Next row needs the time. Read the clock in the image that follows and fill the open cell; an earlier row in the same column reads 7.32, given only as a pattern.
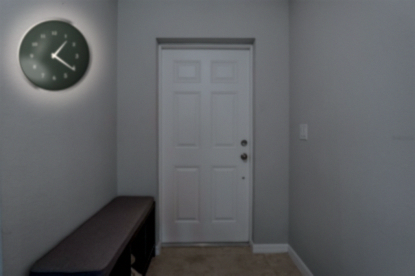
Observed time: 1.21
